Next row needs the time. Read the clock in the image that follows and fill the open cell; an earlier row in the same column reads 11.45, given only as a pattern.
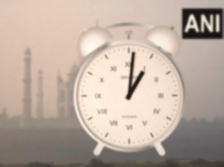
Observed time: 1.01
